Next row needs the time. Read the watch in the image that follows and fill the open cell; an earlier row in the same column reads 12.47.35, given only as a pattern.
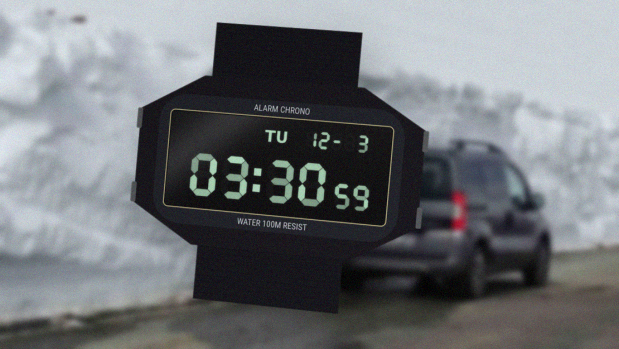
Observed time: 3.30.59
